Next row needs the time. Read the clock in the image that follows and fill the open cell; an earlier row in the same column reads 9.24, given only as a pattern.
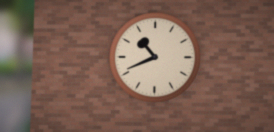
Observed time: 10.41
